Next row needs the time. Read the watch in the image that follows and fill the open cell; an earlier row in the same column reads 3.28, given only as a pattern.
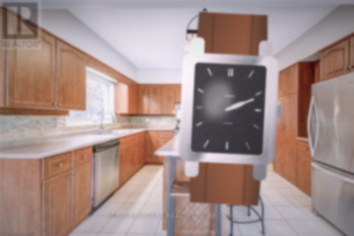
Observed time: 2.11
